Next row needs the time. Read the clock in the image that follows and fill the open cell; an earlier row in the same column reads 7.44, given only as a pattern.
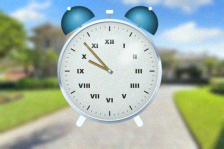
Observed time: 9.53
